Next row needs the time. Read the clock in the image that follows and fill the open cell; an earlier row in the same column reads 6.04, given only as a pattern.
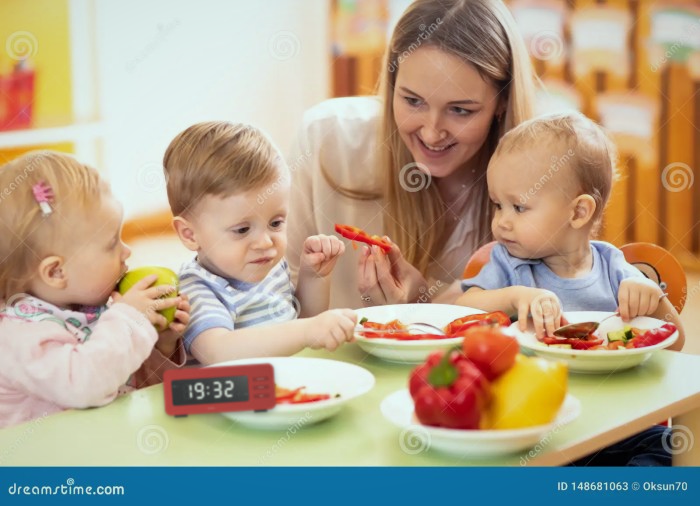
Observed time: 19.32
